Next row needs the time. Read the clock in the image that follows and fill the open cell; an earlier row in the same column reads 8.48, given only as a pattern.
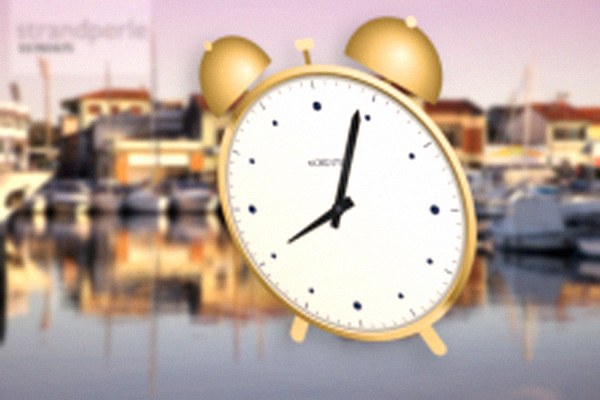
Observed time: 8.04
